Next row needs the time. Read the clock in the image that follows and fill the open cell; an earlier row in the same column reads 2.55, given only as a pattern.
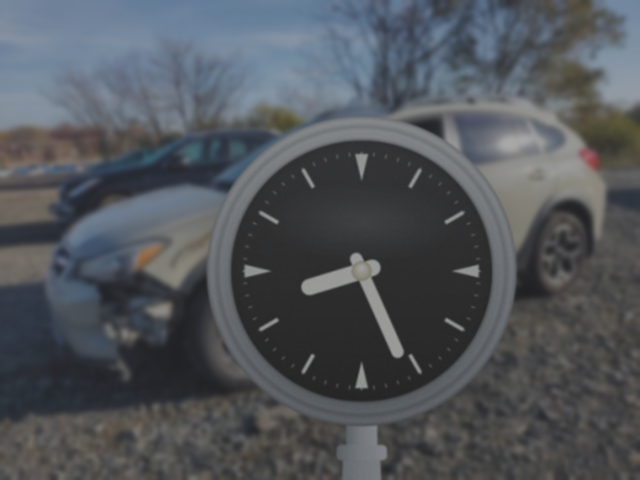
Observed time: 8.26
